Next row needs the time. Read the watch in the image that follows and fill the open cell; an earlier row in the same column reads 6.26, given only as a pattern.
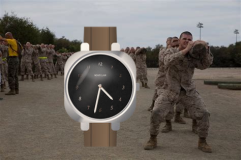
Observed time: 4.32
